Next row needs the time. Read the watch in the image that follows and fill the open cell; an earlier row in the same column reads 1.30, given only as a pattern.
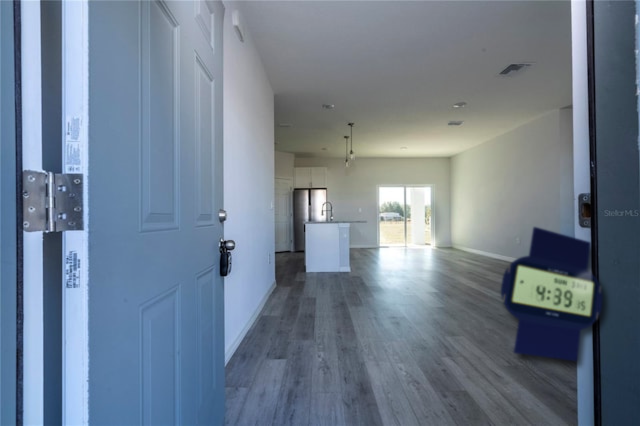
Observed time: 4.39
